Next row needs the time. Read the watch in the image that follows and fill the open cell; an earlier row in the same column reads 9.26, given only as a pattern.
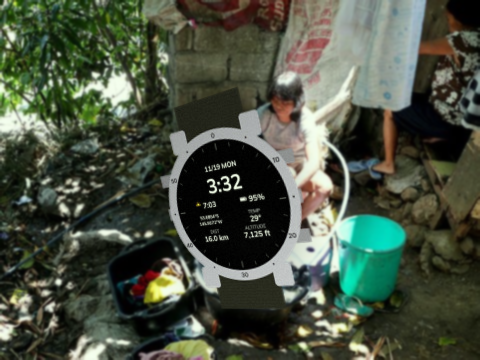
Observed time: 3.32
